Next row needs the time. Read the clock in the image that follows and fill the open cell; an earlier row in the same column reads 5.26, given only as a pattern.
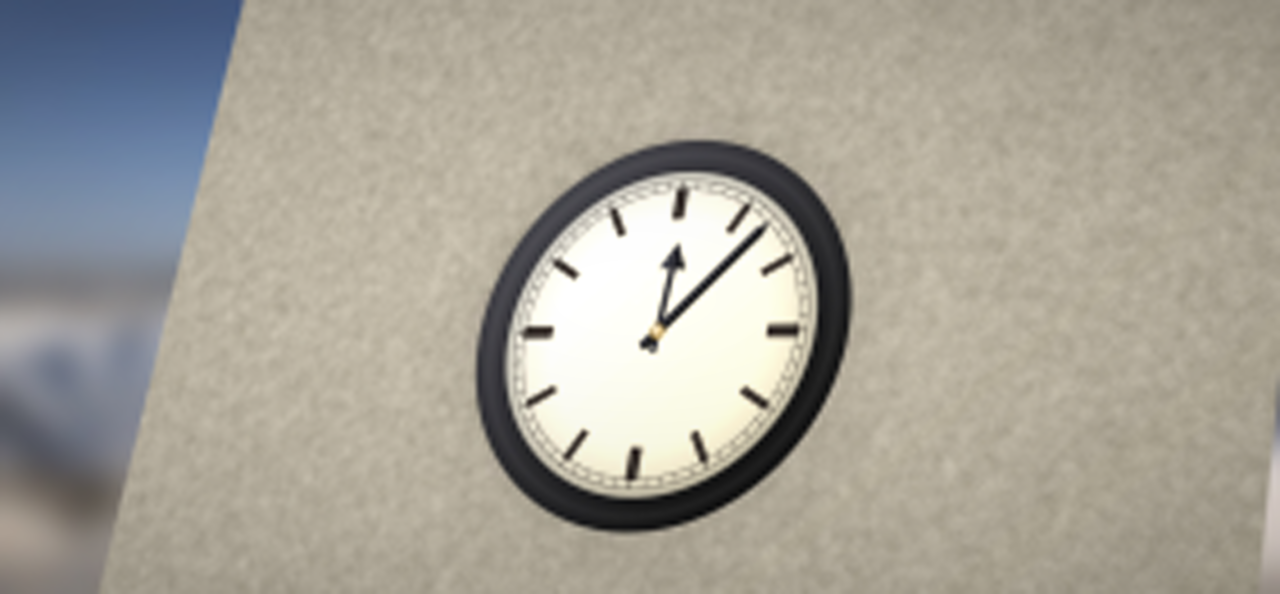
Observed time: 12.07
